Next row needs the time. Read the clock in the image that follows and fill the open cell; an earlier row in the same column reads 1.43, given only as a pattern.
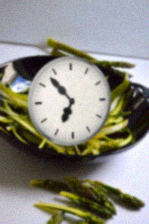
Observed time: 6.53
